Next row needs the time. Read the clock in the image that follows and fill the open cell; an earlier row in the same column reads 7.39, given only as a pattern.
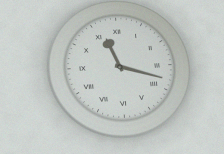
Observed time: 11.18
